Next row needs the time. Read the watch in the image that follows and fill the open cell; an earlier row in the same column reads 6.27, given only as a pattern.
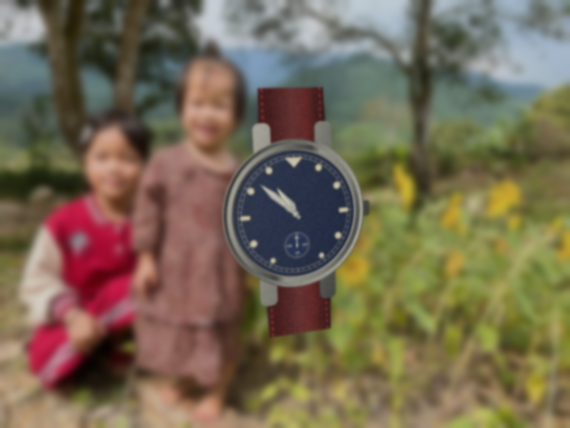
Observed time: 10.52
